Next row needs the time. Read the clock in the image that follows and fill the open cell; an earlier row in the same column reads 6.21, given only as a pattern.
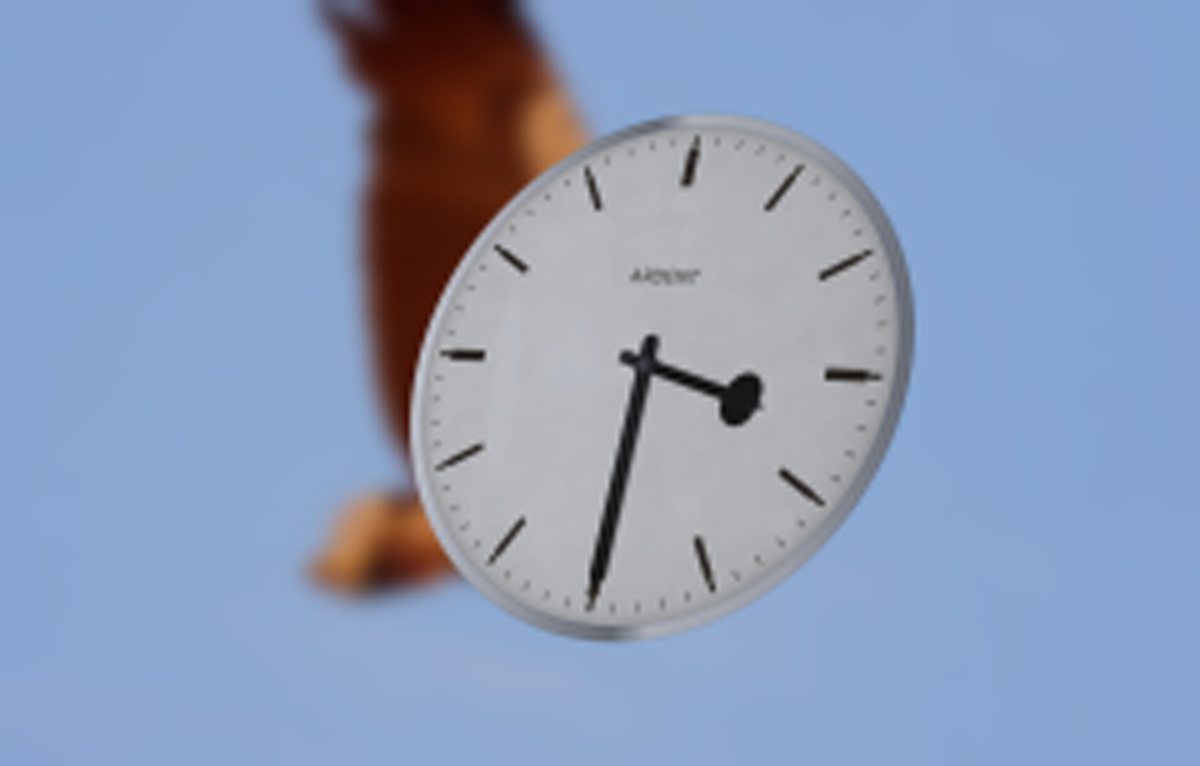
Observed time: 3.30
